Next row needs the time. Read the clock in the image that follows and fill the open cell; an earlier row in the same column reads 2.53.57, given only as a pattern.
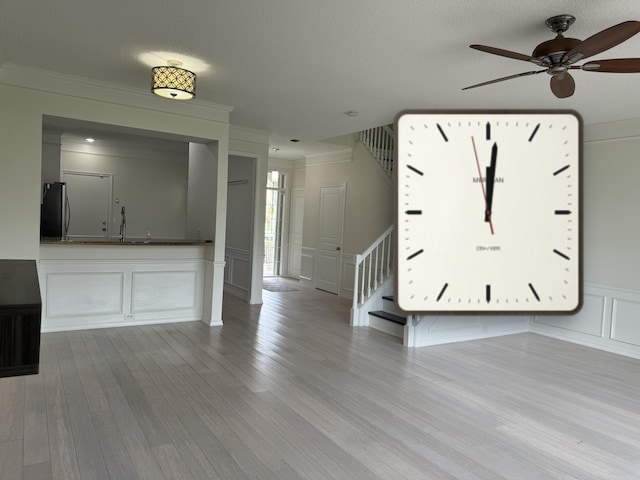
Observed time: 12.00.58
